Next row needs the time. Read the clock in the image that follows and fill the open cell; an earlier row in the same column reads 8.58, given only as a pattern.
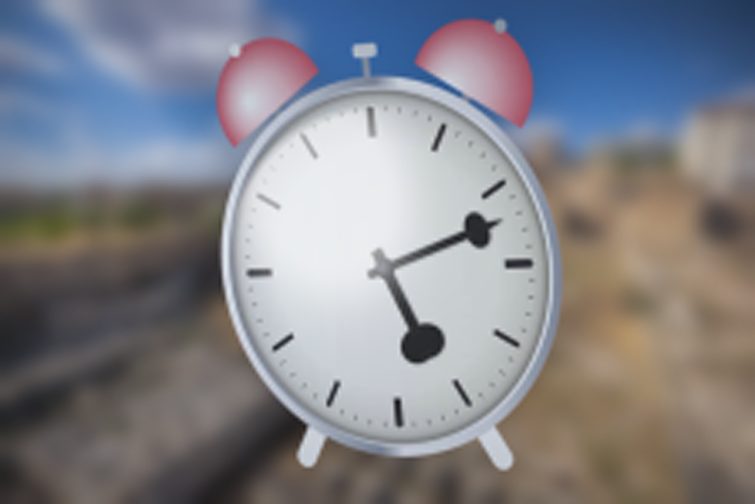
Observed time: 5.12
